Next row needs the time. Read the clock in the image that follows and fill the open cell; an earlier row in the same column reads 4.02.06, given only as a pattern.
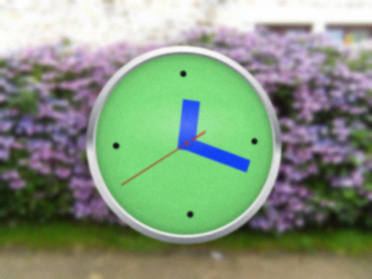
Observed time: 12.18.40
